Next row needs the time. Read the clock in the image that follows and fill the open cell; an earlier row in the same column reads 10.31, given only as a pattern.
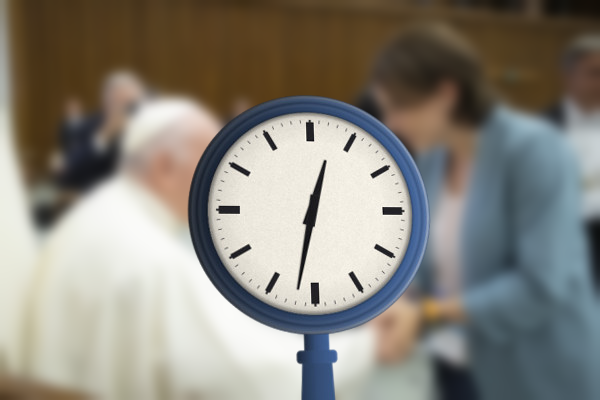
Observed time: 12.32
